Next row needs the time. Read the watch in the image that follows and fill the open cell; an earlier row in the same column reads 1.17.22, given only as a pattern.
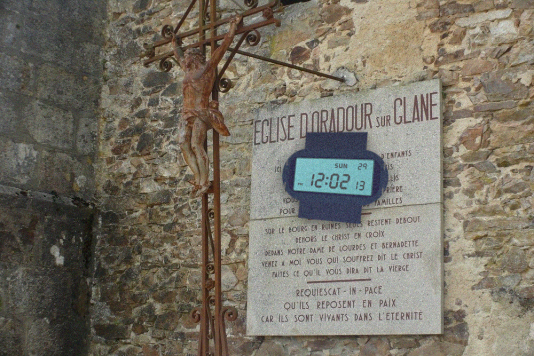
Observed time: 12.02.13
